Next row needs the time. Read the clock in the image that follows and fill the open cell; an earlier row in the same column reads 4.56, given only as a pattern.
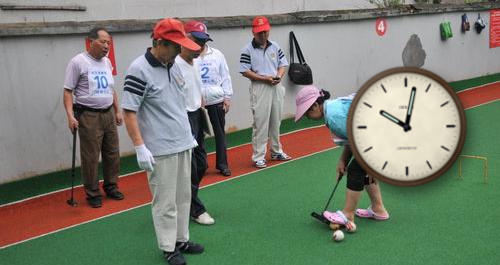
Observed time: 10.02
